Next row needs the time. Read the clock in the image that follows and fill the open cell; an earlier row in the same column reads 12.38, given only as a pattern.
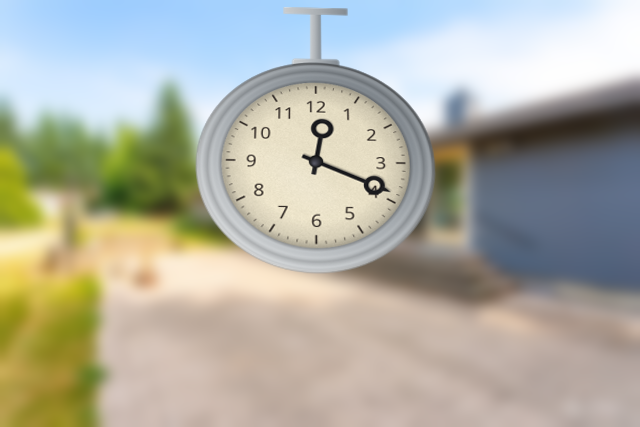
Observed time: 12.19
